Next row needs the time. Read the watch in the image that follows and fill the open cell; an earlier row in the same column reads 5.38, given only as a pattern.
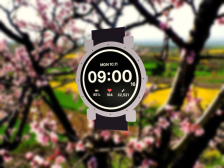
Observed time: 9.00
